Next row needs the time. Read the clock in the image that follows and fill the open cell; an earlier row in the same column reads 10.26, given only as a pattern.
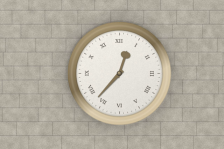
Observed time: 12.37
